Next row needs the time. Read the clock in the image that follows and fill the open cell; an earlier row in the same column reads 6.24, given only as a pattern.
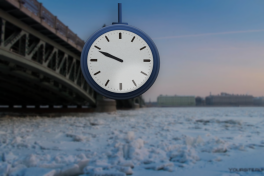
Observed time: 9.49
